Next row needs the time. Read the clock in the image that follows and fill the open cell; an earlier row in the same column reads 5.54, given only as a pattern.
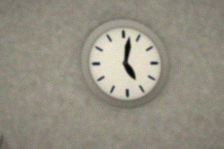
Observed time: 5.02
